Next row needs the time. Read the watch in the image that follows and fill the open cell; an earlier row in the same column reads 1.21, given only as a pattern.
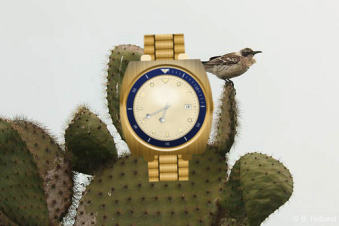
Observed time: 6.41
